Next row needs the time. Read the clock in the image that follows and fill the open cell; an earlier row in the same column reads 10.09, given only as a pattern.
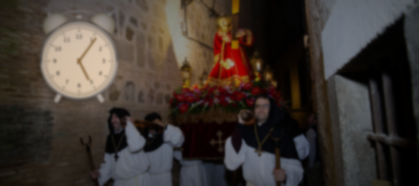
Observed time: 5.06
